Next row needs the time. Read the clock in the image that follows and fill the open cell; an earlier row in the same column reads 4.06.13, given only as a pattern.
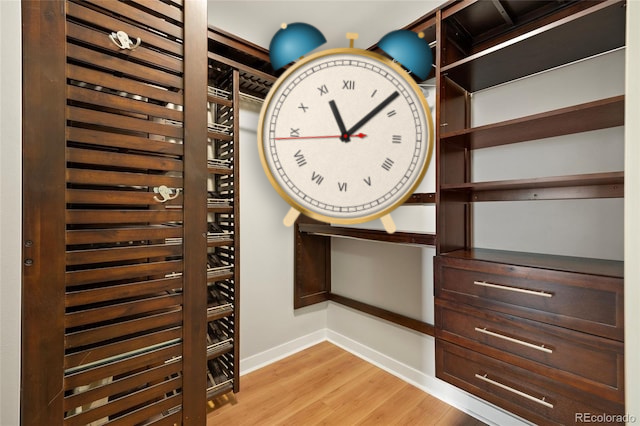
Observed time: 11.07.44
